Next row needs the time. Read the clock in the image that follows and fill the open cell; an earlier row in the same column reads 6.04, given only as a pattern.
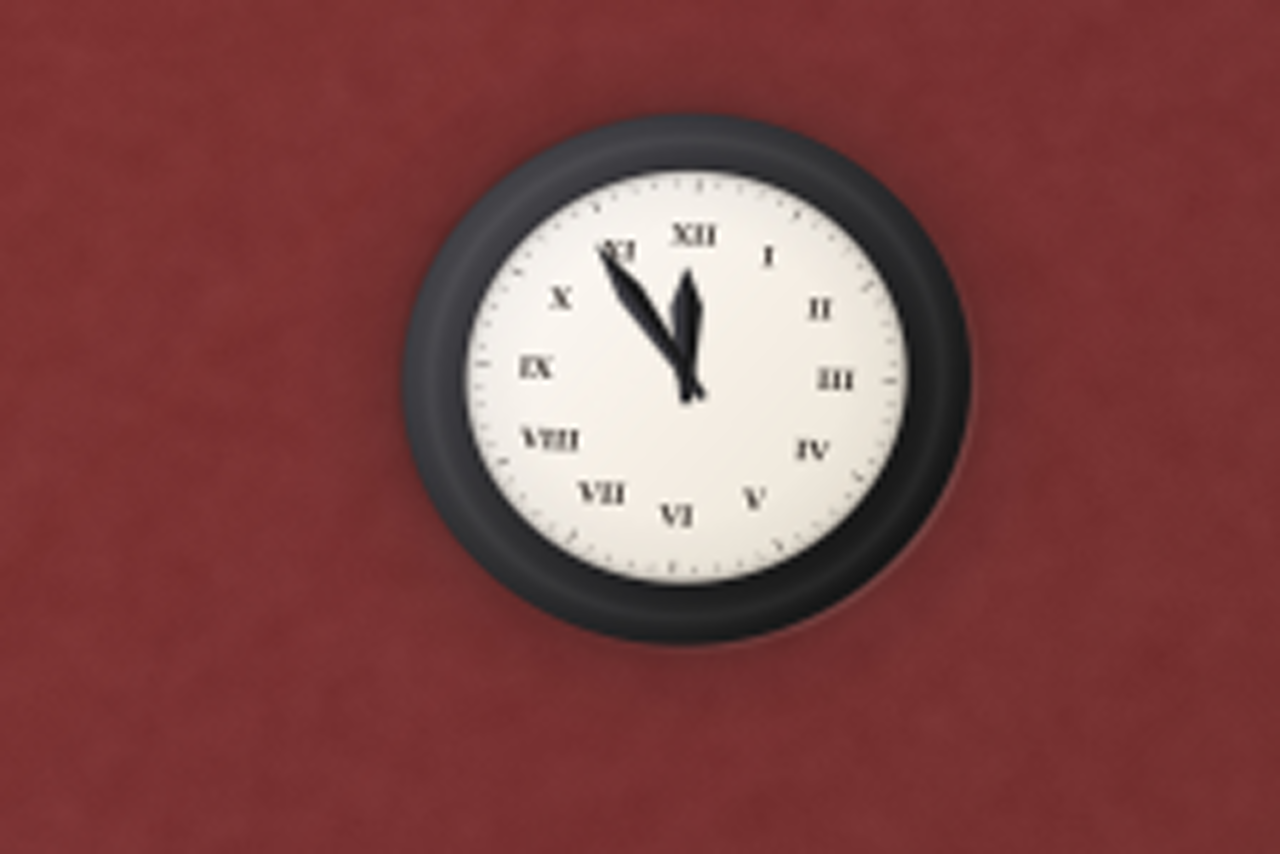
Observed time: 11.54
